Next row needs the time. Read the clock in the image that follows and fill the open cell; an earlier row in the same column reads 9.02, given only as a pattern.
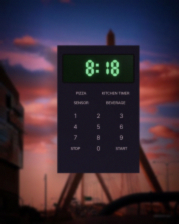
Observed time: 8.18
